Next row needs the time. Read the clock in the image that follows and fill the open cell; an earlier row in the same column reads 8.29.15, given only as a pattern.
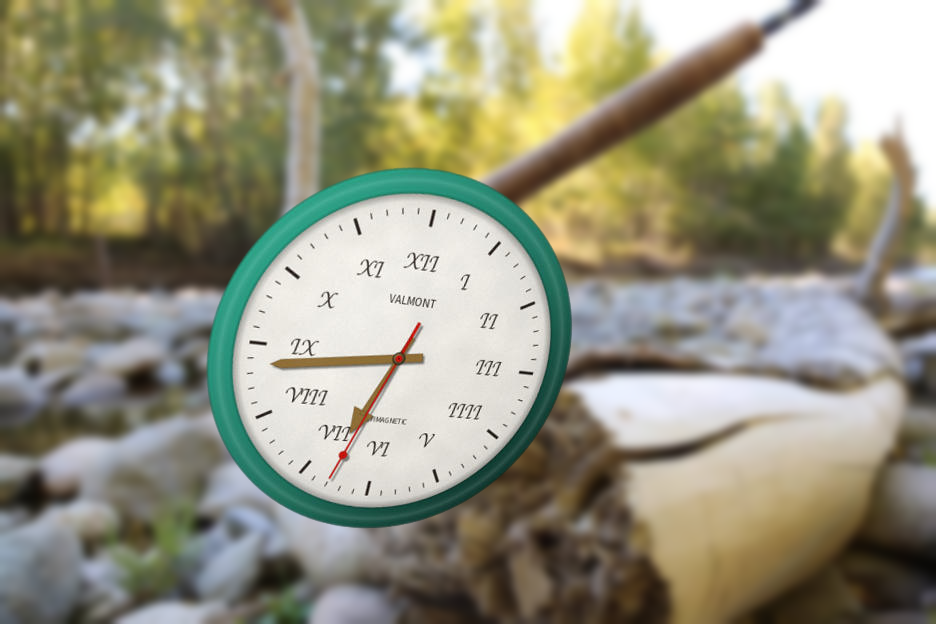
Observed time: 6.43.33
